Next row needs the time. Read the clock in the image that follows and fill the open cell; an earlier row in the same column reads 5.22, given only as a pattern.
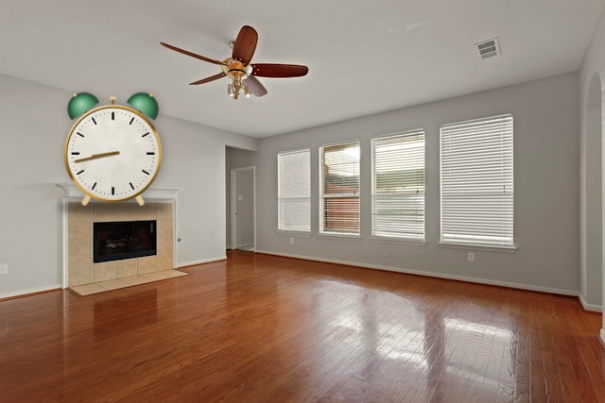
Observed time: 8.43
